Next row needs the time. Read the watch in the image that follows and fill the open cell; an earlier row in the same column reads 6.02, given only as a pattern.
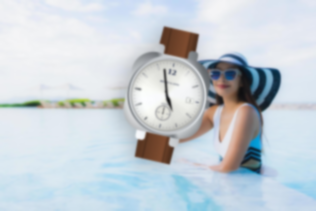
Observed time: 4.57
